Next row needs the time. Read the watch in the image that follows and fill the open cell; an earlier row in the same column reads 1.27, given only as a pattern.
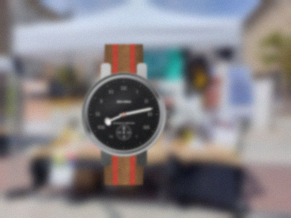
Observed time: 8.13
